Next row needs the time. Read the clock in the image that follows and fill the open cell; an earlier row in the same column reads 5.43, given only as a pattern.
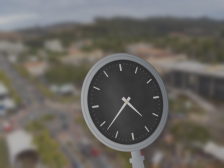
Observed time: 4.38
